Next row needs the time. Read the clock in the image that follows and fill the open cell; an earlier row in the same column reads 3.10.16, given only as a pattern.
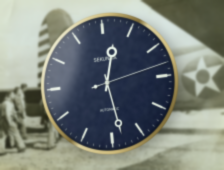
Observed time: 12.28.13
